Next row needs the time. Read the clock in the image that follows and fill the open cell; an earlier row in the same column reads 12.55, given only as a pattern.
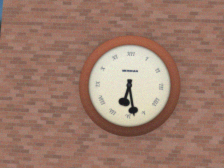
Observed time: 6.28
